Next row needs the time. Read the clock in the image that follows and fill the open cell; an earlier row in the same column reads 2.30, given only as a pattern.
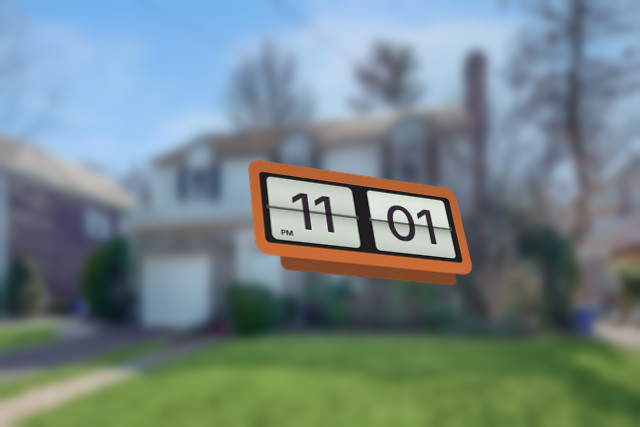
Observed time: 11.01
